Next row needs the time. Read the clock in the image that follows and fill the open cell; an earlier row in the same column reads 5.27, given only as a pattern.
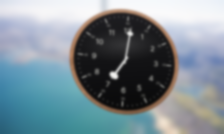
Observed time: 7.01
